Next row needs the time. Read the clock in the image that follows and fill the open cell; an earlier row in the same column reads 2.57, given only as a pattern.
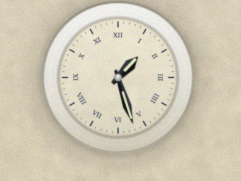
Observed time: 1.27
